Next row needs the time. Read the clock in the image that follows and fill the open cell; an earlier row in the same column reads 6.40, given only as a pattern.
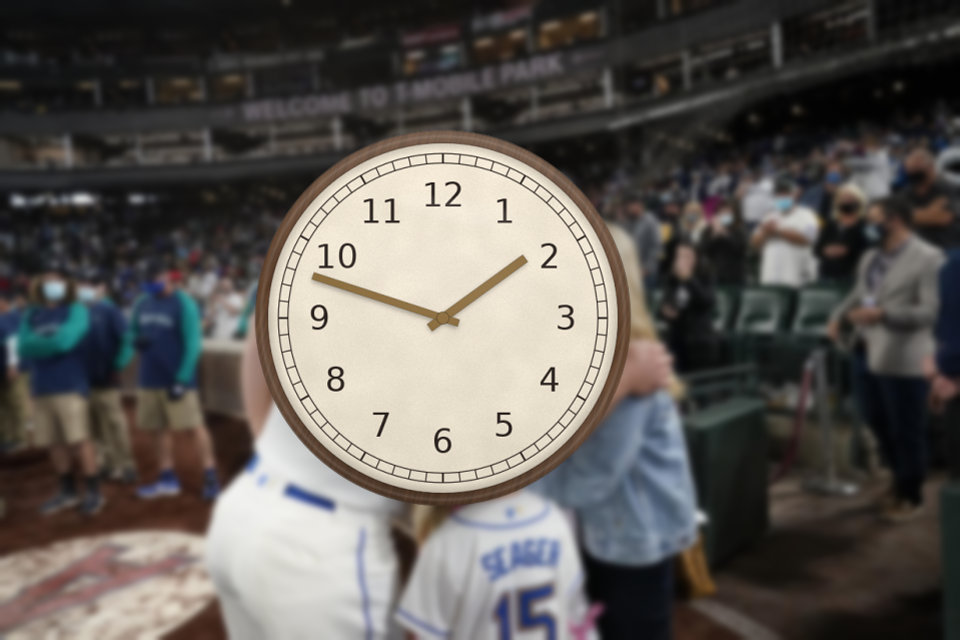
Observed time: 1.48
